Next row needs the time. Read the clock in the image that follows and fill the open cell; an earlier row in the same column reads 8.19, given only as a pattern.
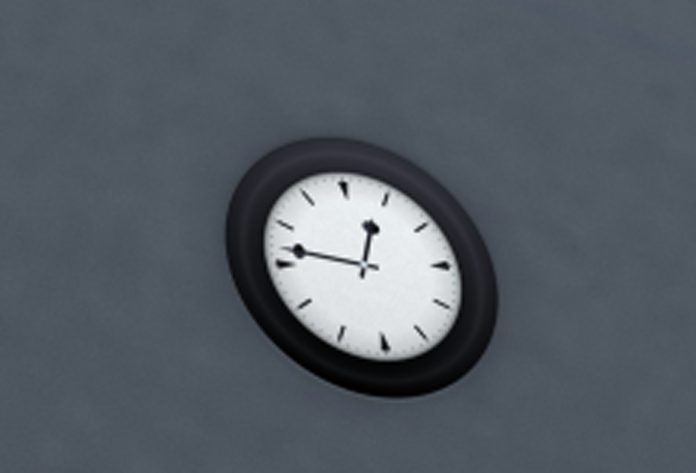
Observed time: 12.47
